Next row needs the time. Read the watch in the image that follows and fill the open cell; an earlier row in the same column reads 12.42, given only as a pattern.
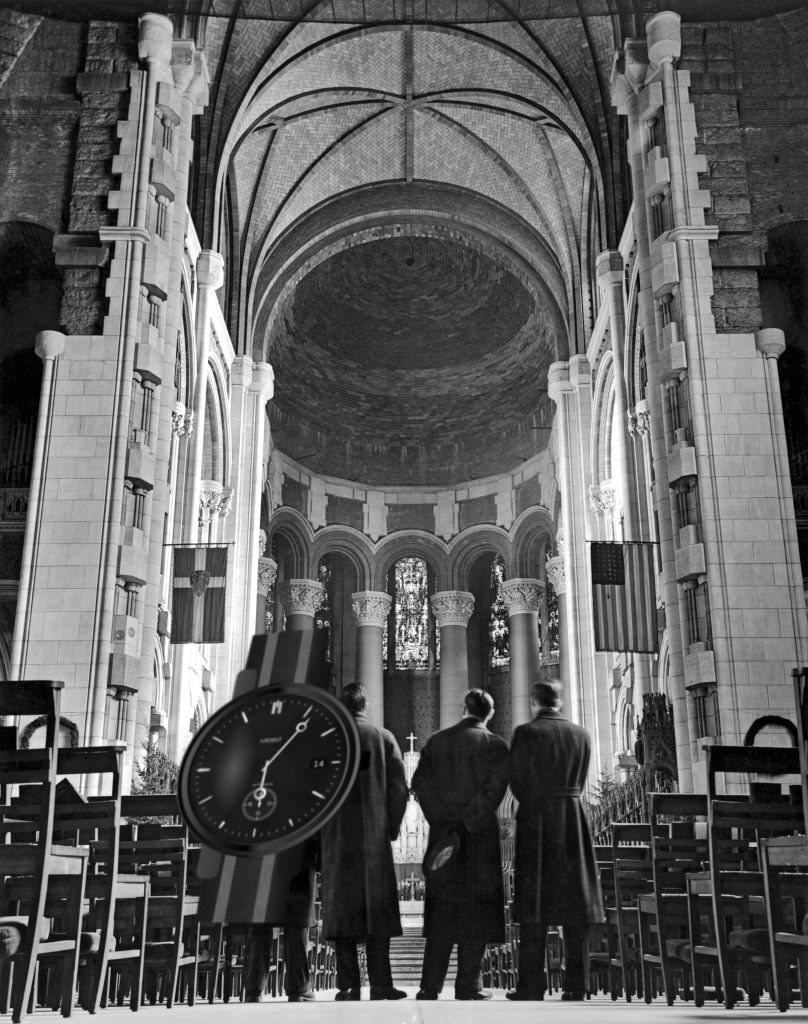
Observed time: 6.06
